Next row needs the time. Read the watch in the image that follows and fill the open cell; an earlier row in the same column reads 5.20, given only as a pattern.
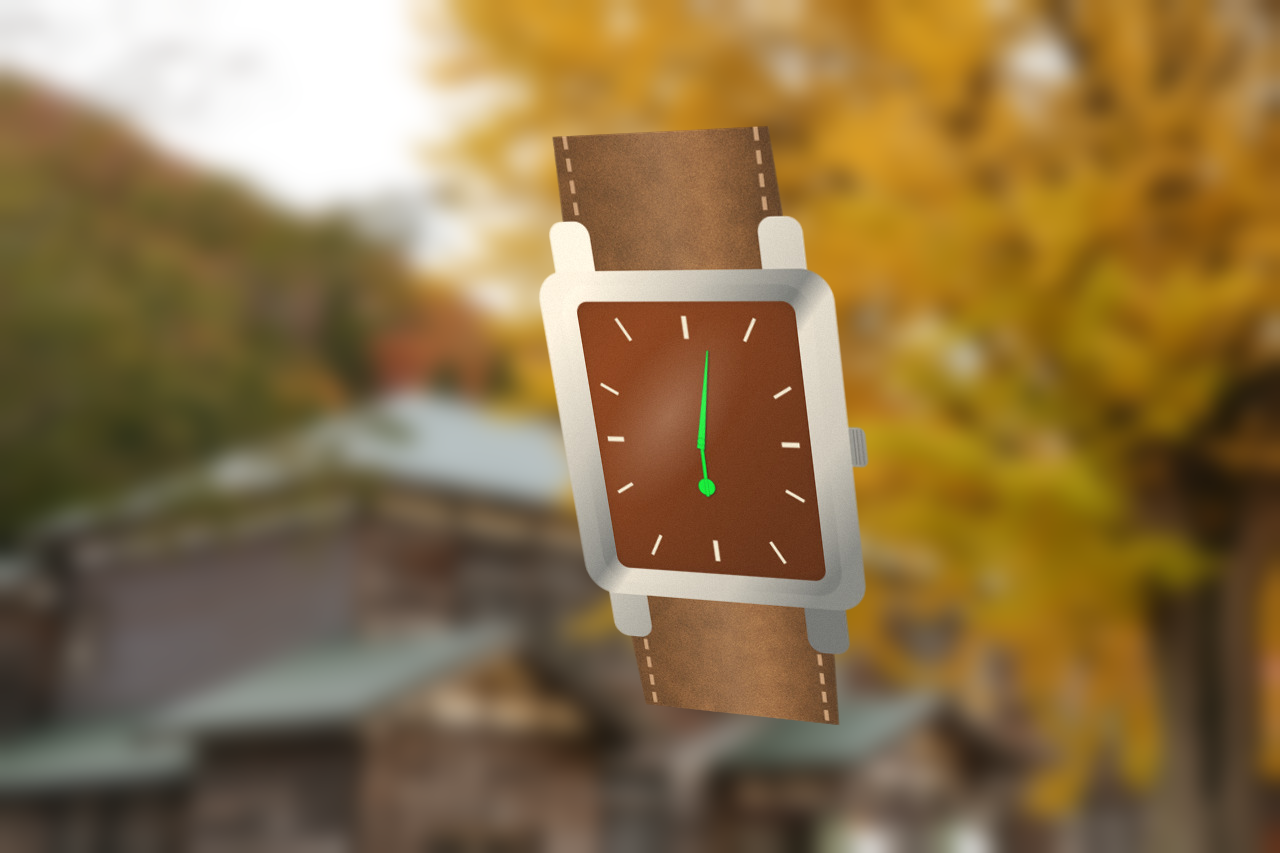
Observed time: 6.02
